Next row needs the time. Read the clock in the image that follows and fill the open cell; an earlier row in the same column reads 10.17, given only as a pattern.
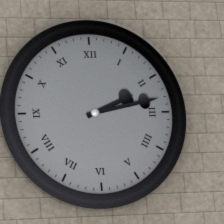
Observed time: 2.13
